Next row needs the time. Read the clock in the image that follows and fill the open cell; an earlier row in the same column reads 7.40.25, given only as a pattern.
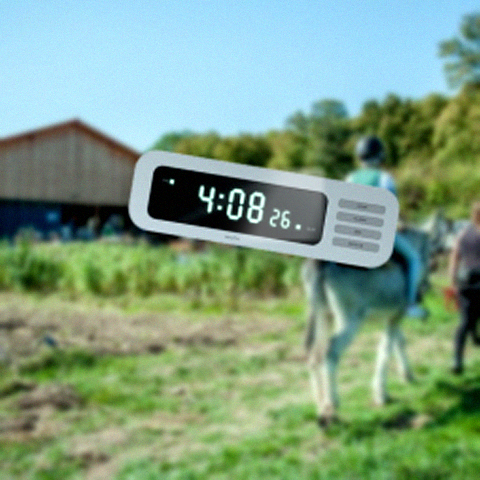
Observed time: 4.08.26
